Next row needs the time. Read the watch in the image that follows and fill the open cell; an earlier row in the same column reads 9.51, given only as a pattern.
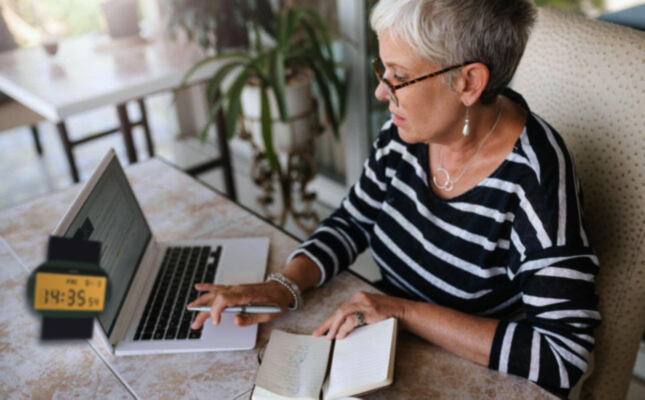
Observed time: 14.35
